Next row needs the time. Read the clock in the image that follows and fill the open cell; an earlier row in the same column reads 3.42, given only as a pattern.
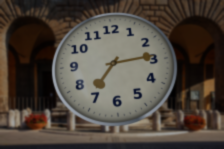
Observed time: 7.14
